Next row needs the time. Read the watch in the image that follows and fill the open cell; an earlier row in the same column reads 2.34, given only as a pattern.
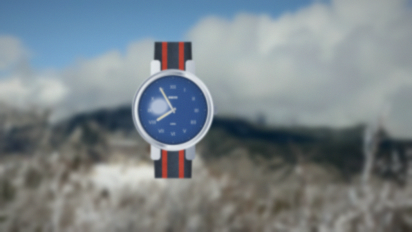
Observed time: 7.55
